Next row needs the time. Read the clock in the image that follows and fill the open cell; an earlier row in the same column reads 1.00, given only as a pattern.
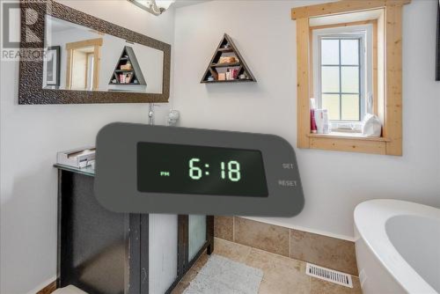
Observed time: 6.18
